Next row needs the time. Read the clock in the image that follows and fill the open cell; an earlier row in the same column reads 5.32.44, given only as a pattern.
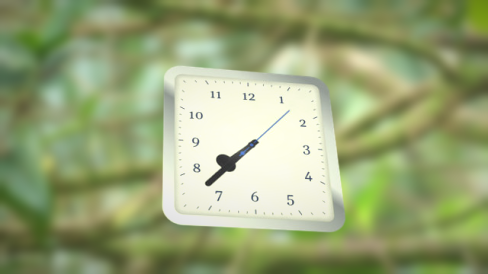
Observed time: 7.37.07
